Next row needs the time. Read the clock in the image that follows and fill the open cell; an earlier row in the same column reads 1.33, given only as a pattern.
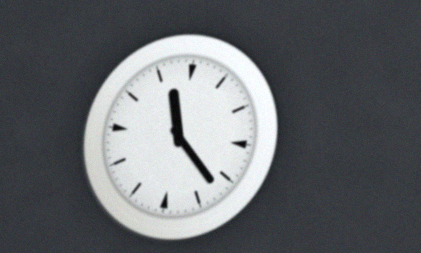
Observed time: 11.22
